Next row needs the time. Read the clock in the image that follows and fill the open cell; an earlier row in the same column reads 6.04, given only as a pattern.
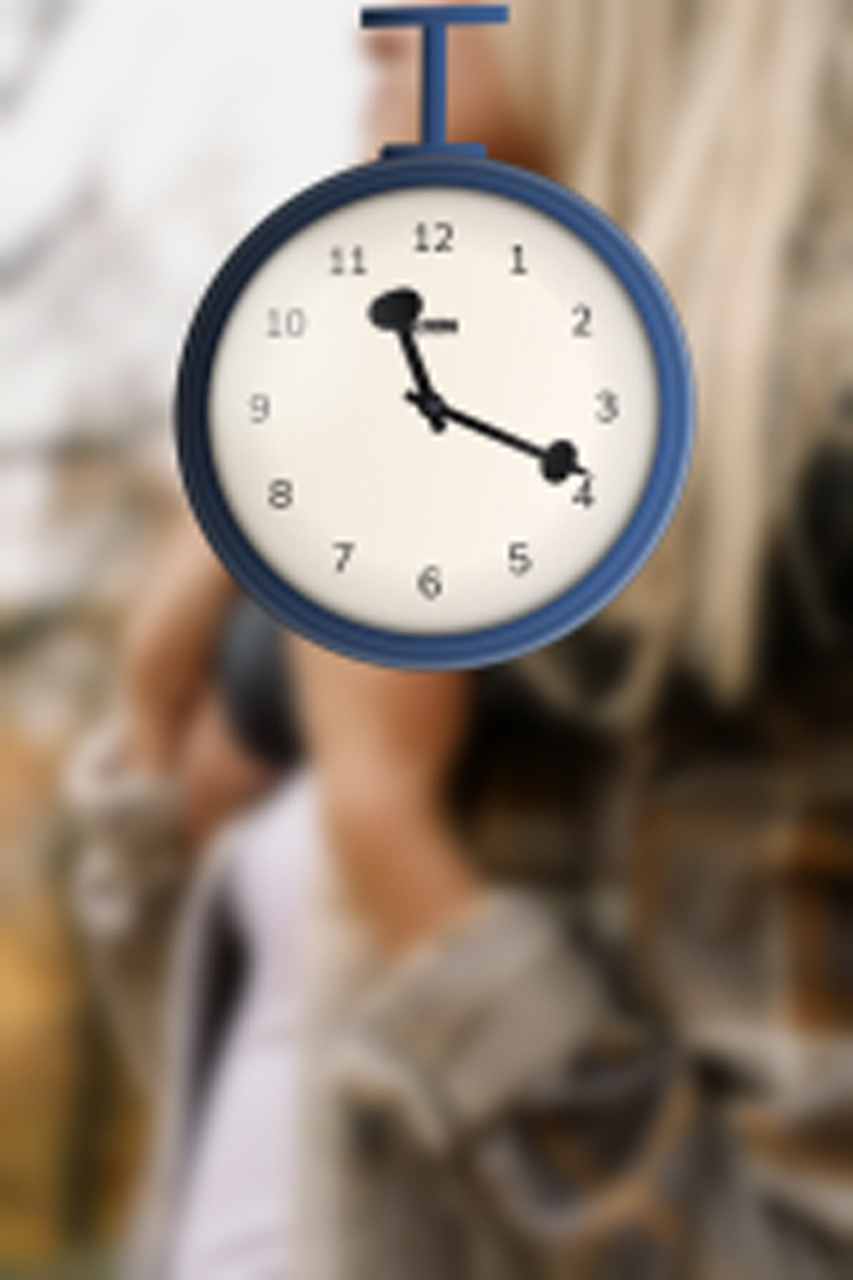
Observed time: 11.19
